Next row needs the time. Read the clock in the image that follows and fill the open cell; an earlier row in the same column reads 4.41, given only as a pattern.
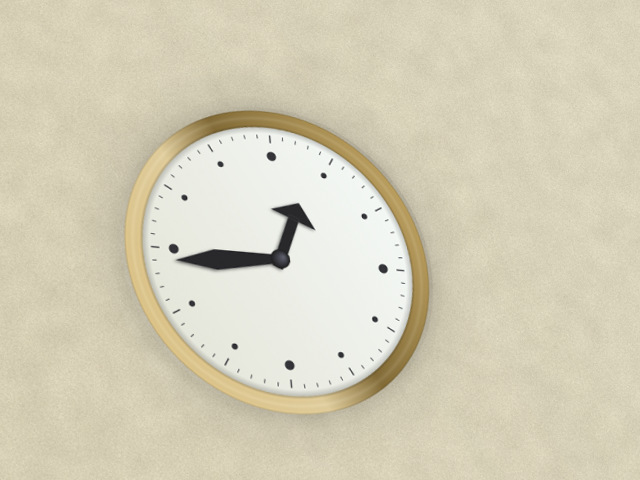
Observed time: 12.44
